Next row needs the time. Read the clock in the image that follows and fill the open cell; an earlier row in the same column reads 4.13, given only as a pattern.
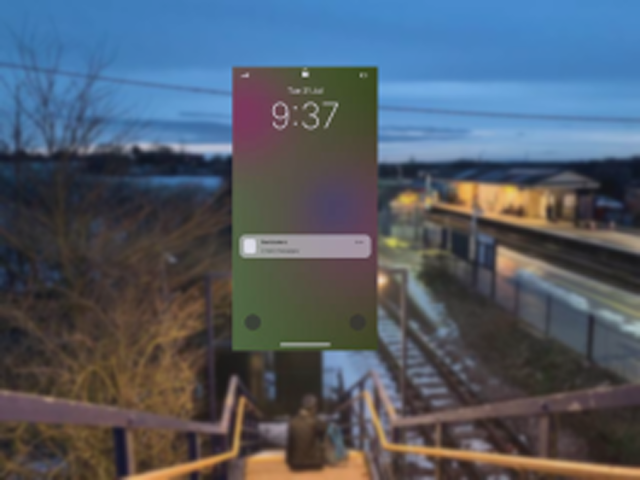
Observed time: 9.37
